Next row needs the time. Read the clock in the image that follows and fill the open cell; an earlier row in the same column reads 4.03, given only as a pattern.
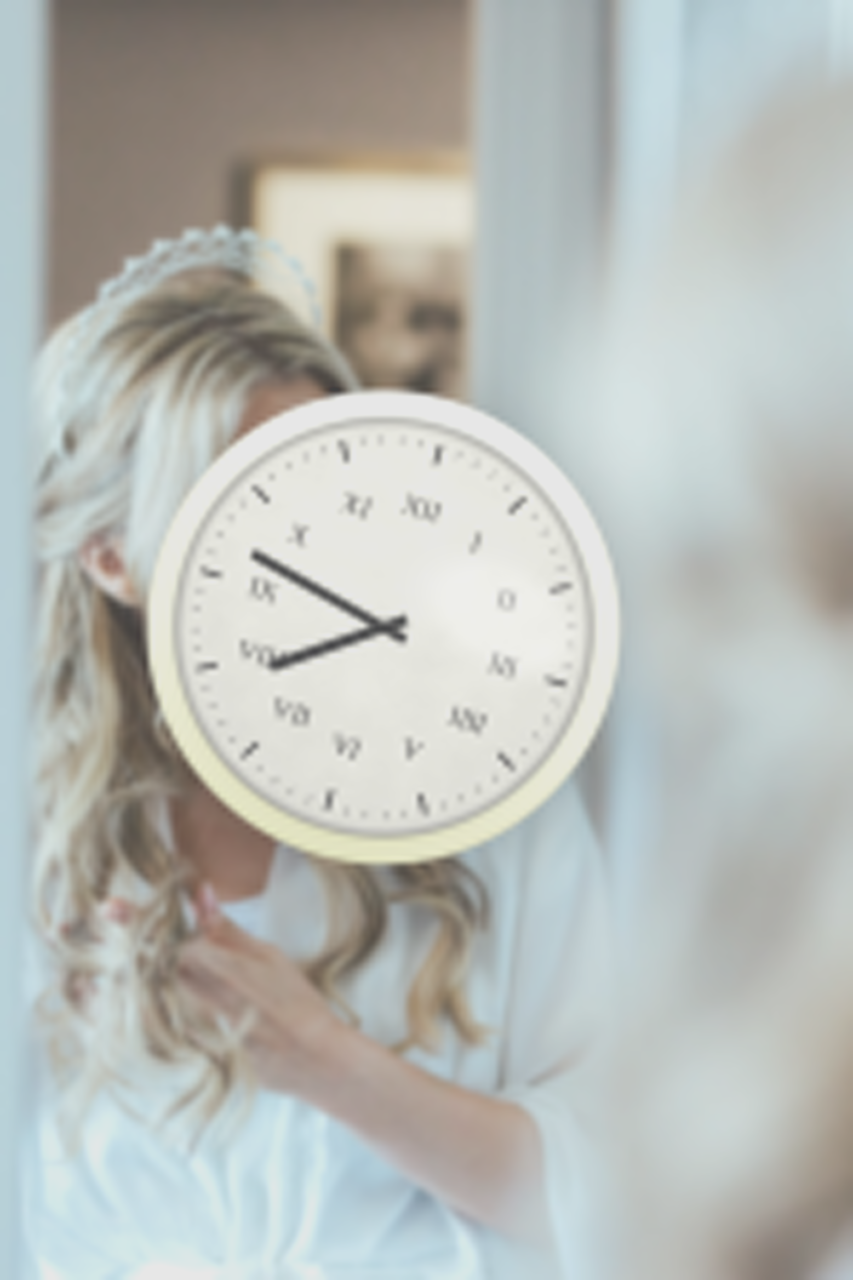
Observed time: 7.47
